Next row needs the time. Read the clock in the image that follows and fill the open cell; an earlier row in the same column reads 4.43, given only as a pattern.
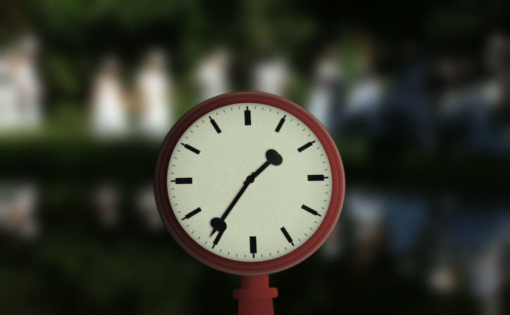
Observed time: 1.36
